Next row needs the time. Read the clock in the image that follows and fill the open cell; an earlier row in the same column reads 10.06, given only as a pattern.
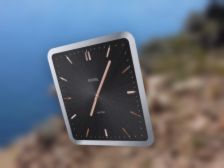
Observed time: 7.06
